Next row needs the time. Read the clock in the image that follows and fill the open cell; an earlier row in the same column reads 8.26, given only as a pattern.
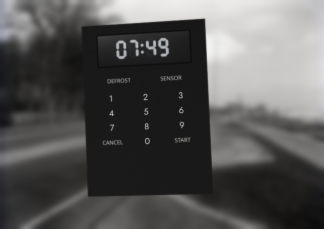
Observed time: 7.49
